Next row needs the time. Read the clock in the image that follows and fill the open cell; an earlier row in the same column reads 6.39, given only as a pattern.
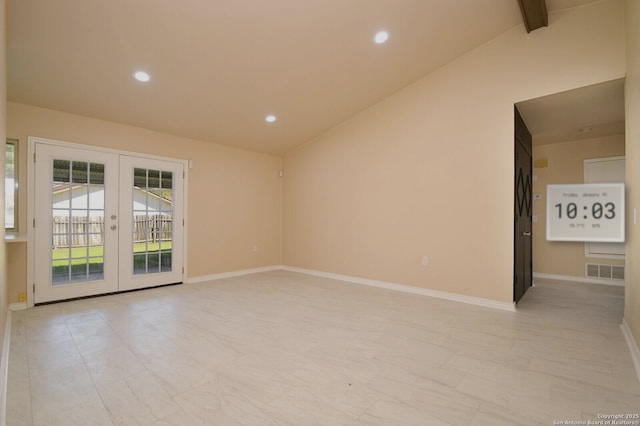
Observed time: 10.03
